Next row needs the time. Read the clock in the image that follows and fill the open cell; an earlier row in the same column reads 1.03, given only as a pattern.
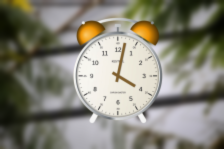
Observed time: 4.02
